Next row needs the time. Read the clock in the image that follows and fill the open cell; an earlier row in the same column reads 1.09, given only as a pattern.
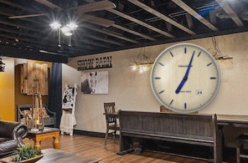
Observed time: 7.03
